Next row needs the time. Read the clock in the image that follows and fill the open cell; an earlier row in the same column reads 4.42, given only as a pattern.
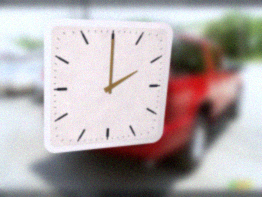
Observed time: 2.00
